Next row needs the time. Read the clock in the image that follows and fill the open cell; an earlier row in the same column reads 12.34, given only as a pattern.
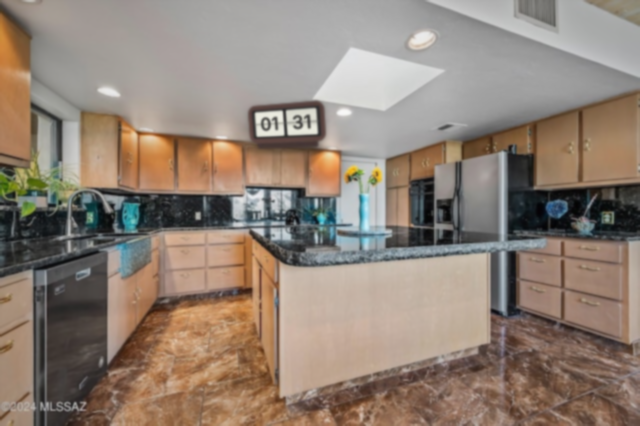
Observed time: 1.31
